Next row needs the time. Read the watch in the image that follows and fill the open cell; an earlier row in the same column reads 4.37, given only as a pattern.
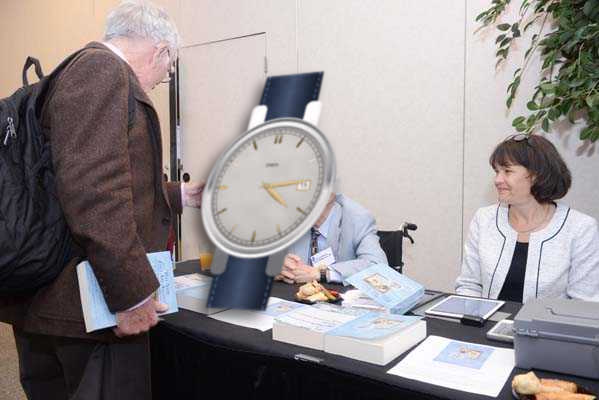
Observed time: 4.14
